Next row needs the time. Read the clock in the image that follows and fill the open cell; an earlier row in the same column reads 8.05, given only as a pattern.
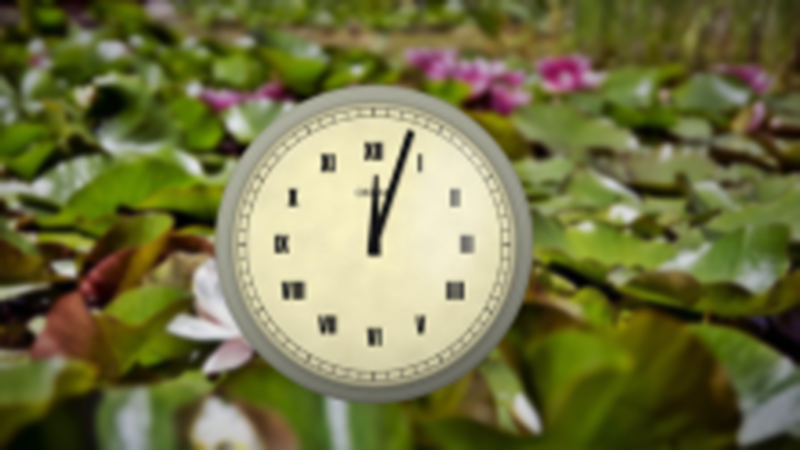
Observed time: 12.03
